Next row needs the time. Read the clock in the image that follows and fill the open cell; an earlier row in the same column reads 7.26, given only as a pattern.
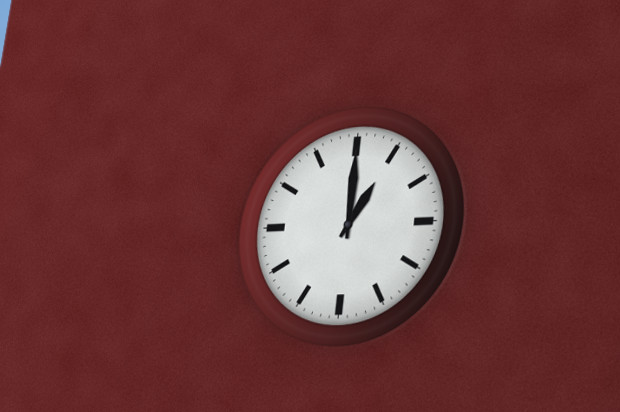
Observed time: 1.00
